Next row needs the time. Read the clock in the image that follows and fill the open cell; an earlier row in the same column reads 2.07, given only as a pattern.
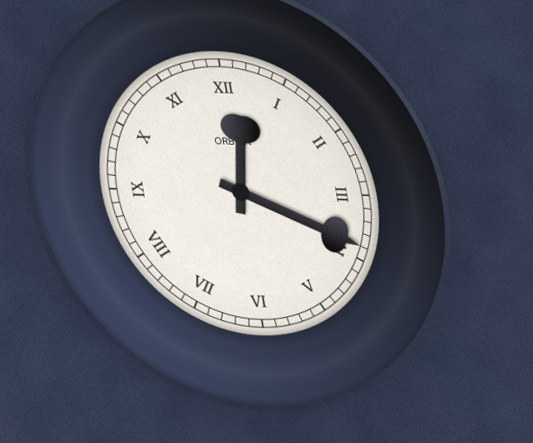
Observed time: 12.19
